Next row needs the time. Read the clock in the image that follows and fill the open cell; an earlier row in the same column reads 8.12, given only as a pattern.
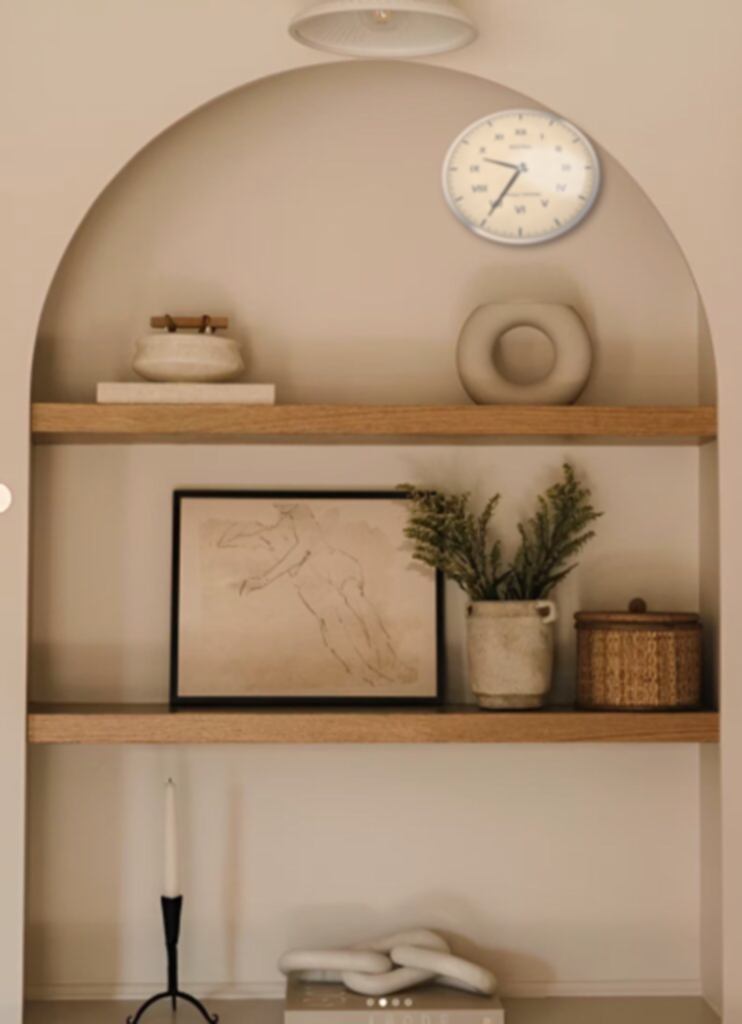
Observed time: 9.35
